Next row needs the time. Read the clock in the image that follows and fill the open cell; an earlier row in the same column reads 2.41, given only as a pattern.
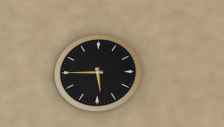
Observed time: 5.45
